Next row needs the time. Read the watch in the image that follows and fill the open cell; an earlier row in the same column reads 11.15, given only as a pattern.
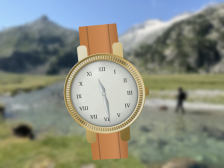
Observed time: 11.29
